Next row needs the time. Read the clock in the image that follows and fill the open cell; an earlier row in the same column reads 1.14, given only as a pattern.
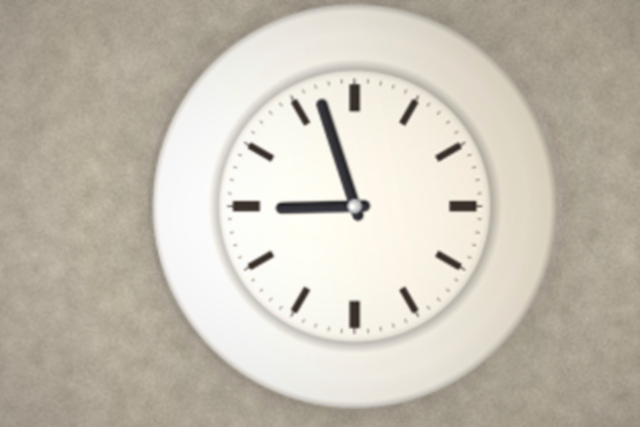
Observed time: 8.57
